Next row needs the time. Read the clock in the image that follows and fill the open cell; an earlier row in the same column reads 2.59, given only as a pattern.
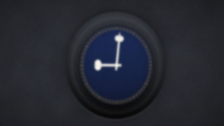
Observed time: 9.01
